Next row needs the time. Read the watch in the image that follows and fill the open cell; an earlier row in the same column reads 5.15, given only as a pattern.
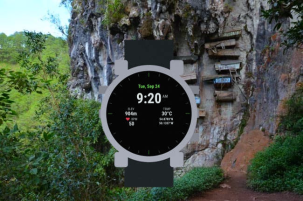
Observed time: 9.20
